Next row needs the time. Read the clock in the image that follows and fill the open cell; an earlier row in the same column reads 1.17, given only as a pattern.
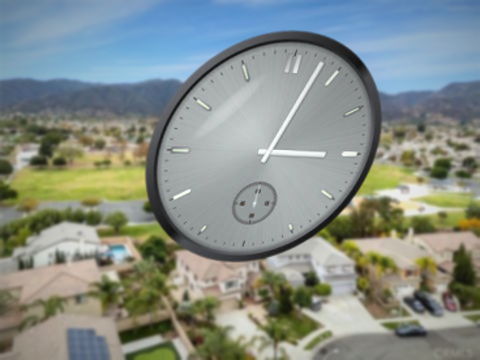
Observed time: 3.03
